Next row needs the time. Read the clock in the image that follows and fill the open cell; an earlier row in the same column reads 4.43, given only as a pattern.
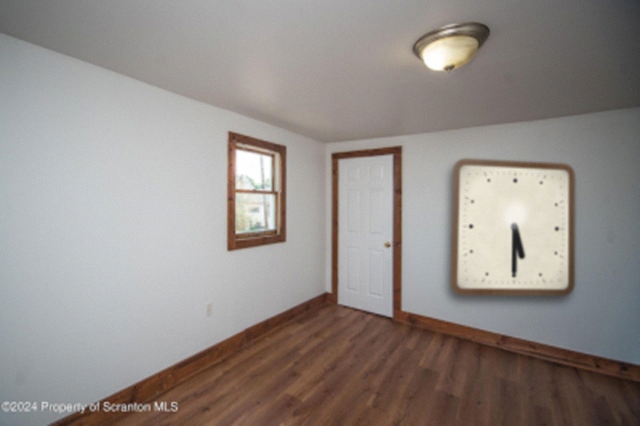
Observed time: 5.30
